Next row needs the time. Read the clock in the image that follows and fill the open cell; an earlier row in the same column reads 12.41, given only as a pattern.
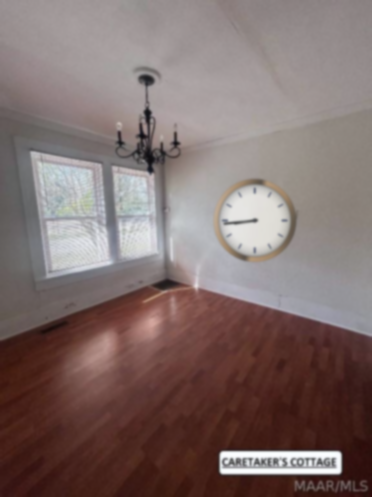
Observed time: 8.44
